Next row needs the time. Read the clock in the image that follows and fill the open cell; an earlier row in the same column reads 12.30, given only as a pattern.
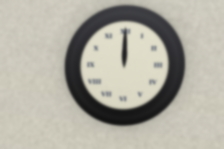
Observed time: 12.00
